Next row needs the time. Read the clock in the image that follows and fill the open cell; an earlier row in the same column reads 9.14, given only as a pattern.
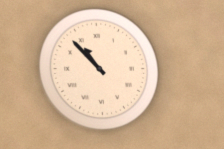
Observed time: 10.53
